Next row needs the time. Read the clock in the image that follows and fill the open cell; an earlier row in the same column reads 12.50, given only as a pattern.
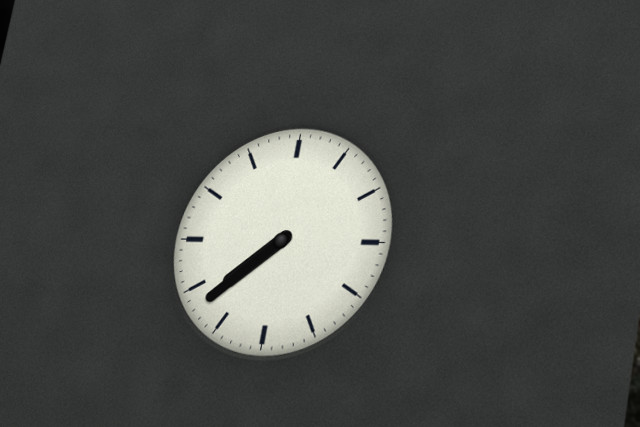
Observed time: 7.38
